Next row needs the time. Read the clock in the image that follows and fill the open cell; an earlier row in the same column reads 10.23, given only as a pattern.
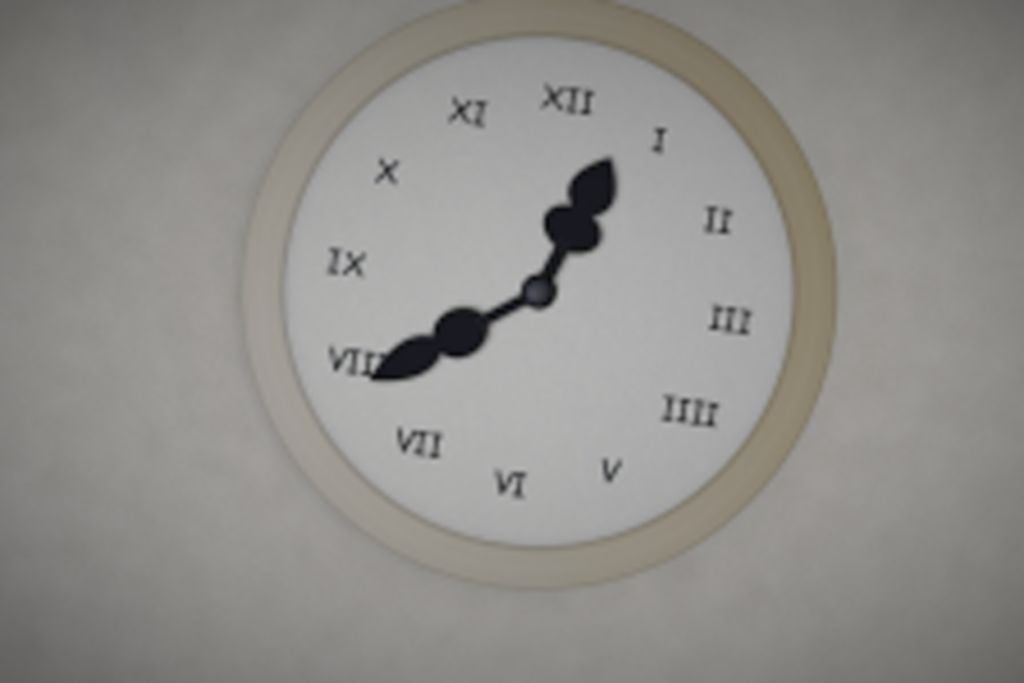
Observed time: 12.39
